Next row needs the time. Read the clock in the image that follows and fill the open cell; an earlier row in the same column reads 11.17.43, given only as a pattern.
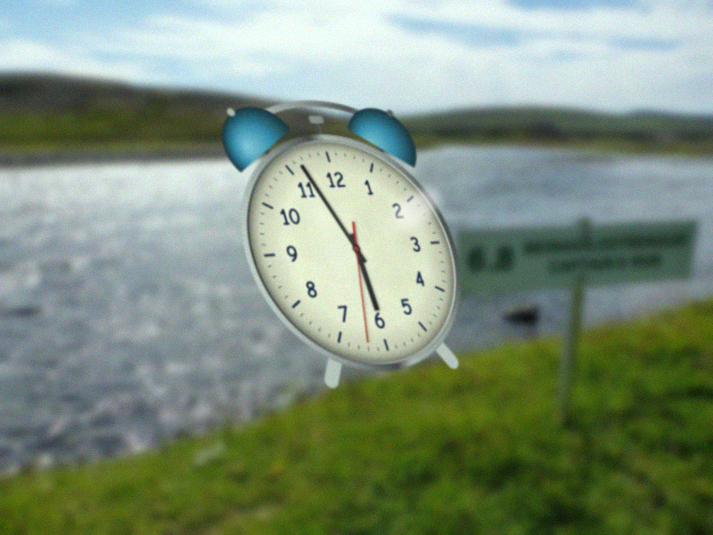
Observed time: 5.56.32
